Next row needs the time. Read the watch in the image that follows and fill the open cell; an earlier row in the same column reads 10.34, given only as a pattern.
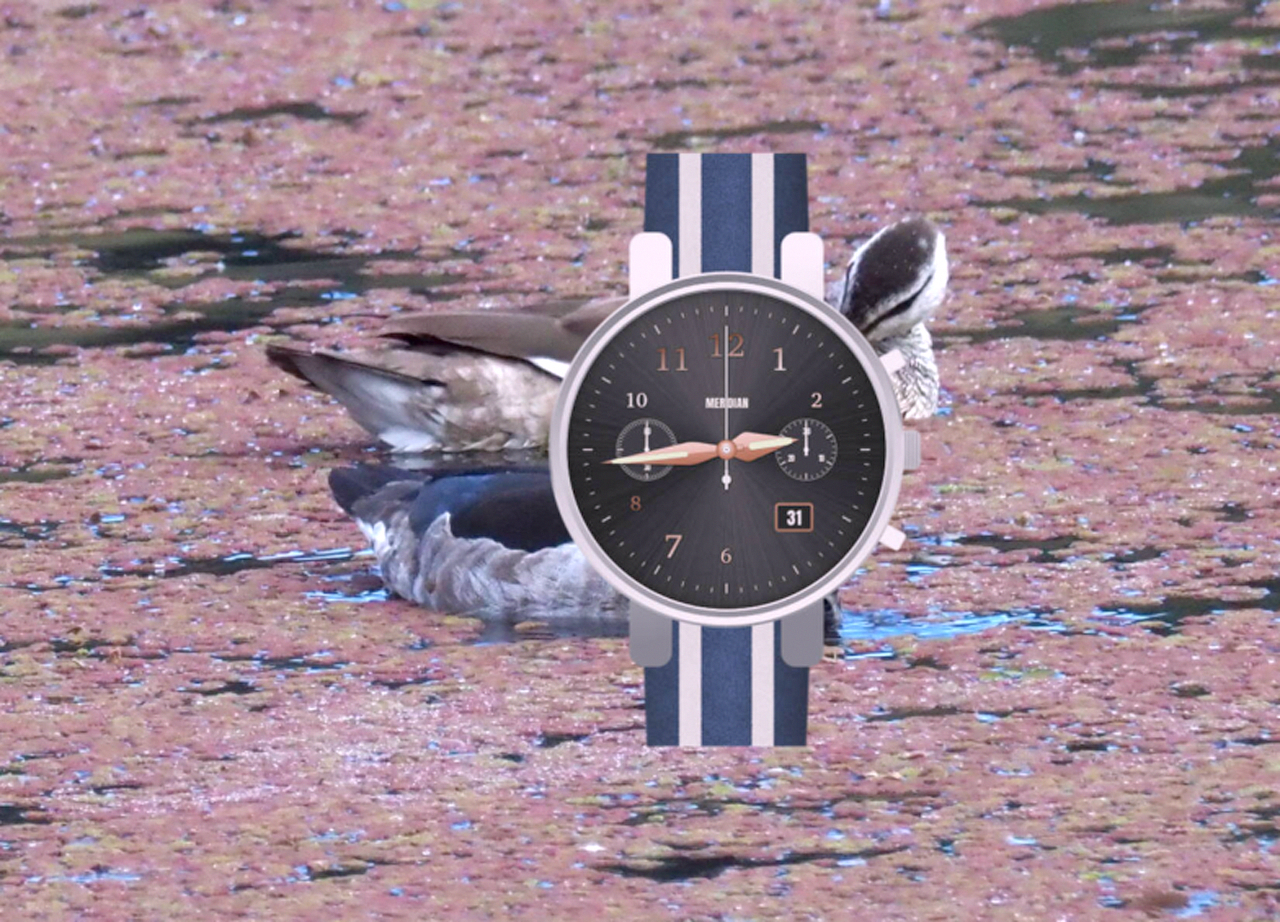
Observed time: 2.44
